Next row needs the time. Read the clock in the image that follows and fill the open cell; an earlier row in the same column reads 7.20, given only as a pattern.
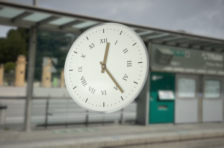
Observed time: 12.24
